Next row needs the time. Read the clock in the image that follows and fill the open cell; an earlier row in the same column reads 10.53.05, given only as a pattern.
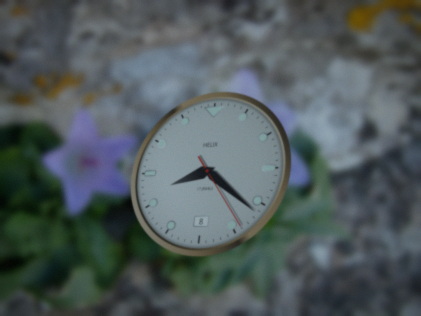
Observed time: 8.21.24
